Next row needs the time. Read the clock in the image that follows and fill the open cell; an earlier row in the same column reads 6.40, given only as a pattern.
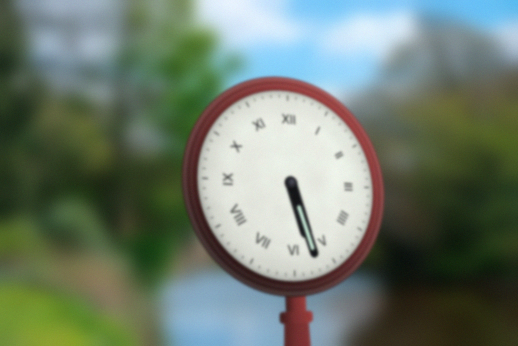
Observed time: 5.27
